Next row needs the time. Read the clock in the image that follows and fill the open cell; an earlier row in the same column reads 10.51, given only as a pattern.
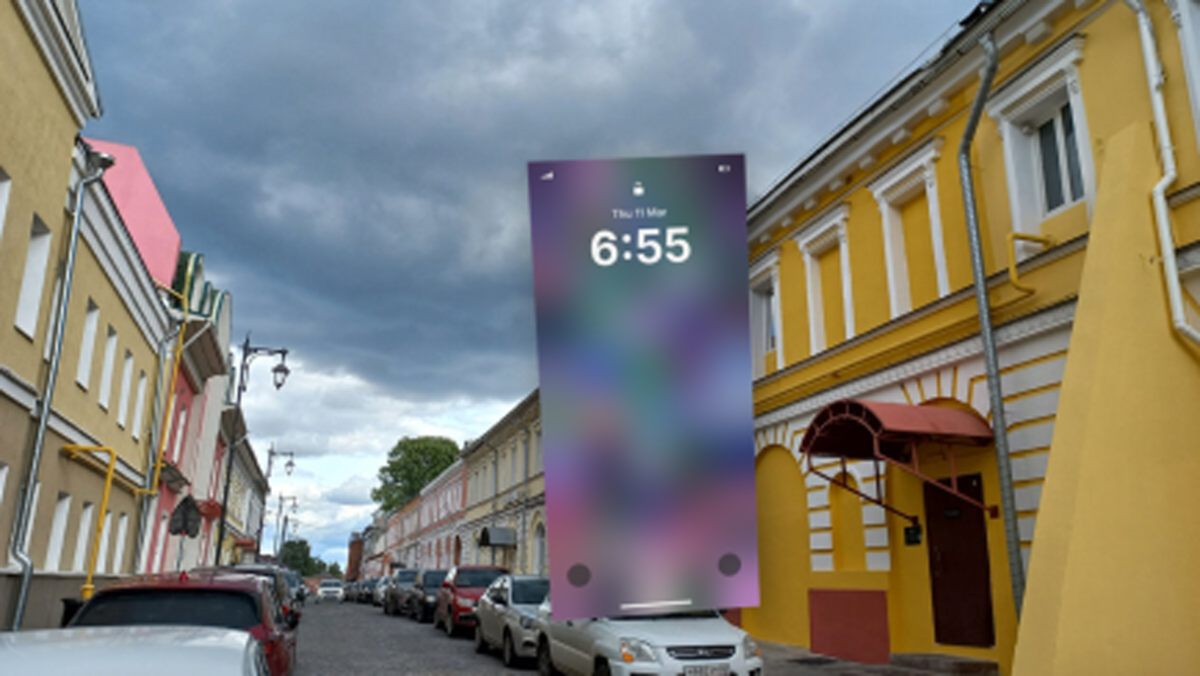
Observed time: 6.55
